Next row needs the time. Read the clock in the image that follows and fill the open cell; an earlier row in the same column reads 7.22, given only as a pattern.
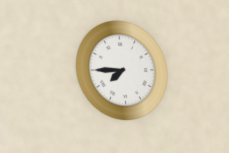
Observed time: 7.45
